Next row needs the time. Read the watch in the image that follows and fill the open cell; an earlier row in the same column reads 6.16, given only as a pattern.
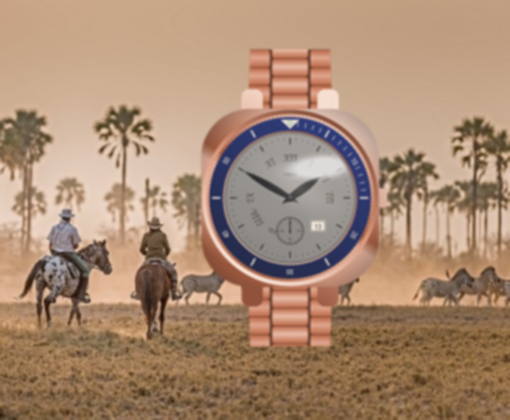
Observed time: 1.50
